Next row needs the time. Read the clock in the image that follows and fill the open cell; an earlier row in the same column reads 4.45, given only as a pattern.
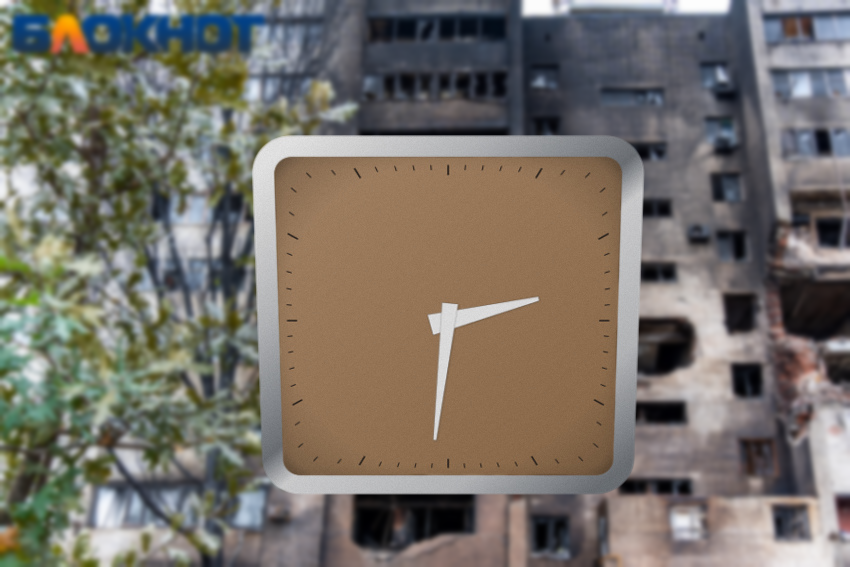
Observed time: 2.31
